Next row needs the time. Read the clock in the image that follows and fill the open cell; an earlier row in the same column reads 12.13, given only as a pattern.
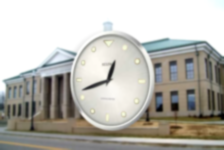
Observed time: 12.42
